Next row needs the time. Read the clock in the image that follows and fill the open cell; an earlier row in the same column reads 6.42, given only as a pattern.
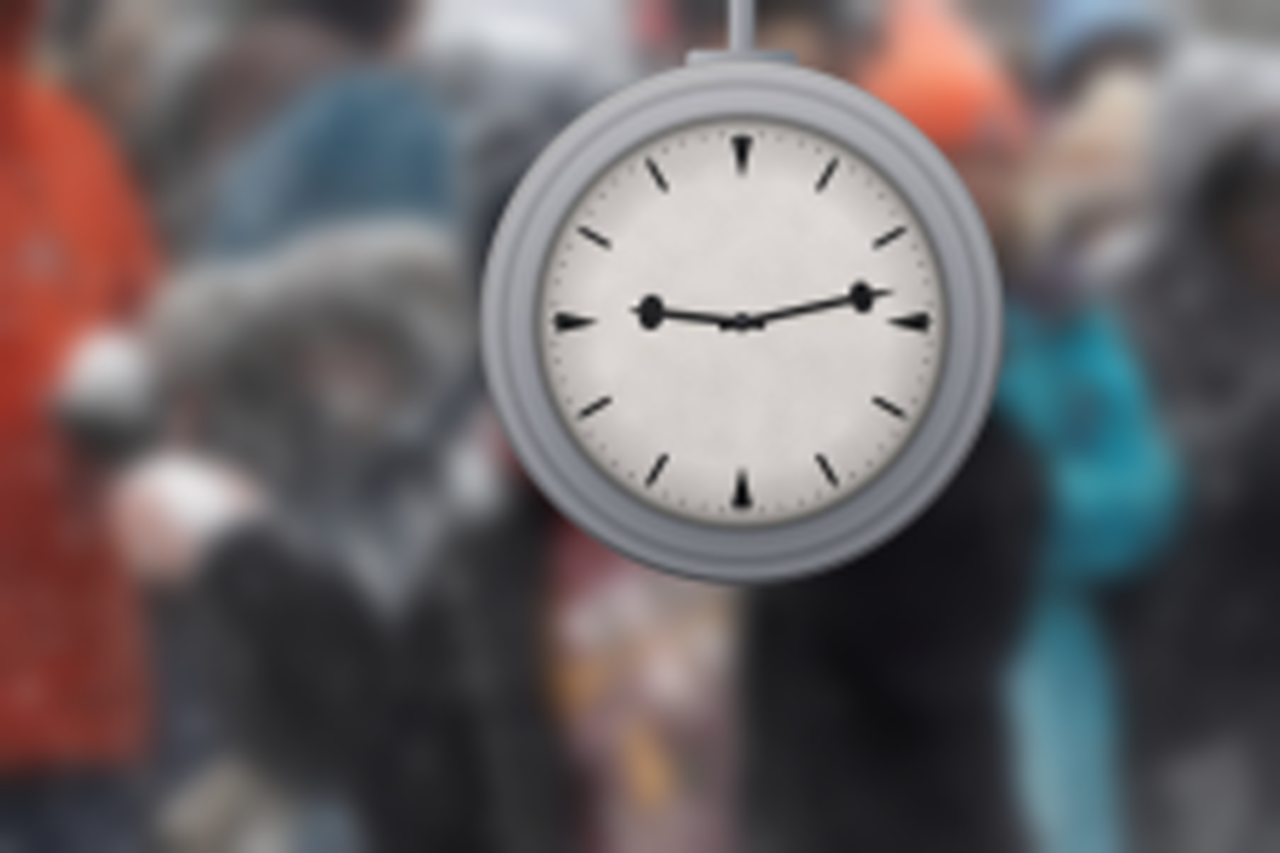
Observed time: 9.13
